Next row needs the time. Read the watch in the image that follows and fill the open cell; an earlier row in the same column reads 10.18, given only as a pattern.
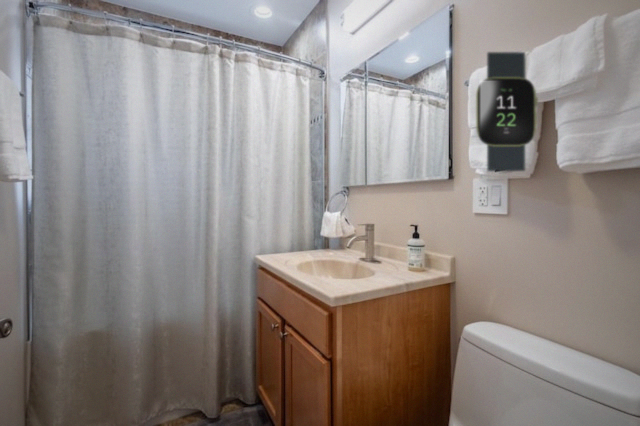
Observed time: 11.22
